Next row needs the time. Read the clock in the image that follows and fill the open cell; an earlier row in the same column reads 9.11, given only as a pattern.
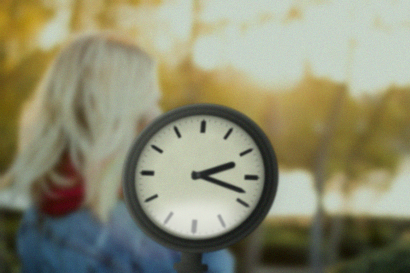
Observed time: 2.18
